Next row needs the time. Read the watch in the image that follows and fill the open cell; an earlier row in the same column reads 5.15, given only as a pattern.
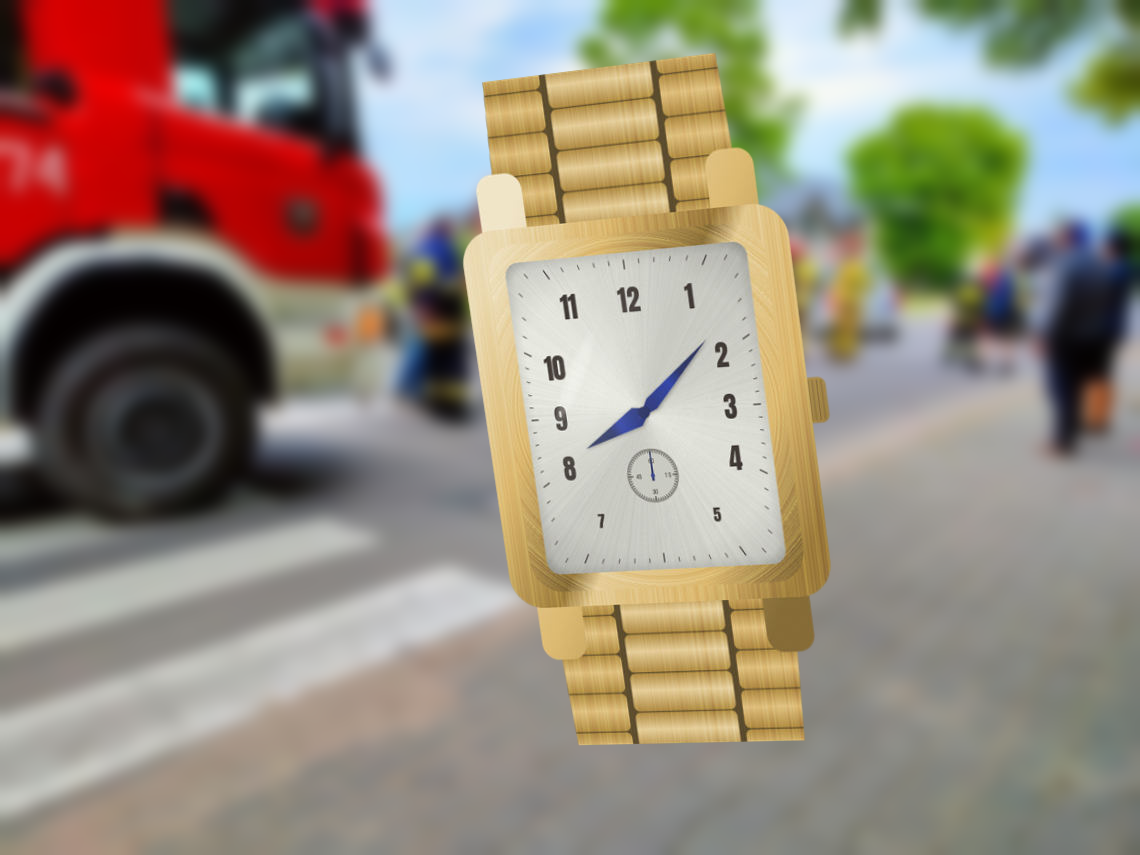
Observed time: 8.08
